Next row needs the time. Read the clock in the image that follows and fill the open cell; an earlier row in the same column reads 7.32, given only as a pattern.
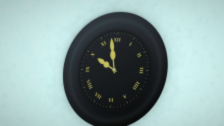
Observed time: 9.58
